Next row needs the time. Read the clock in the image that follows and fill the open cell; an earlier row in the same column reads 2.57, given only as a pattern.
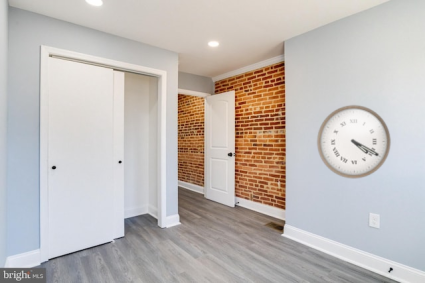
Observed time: 4.20
